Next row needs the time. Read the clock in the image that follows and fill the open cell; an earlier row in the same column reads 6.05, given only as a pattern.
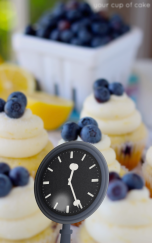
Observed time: 12.26
